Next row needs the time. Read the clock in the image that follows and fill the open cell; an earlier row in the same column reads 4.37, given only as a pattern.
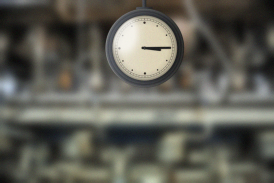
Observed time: 3.15
